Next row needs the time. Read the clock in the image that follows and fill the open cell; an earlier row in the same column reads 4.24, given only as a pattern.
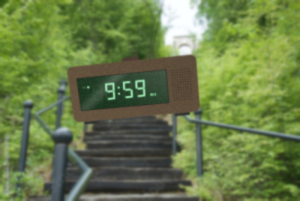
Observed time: 9.59
